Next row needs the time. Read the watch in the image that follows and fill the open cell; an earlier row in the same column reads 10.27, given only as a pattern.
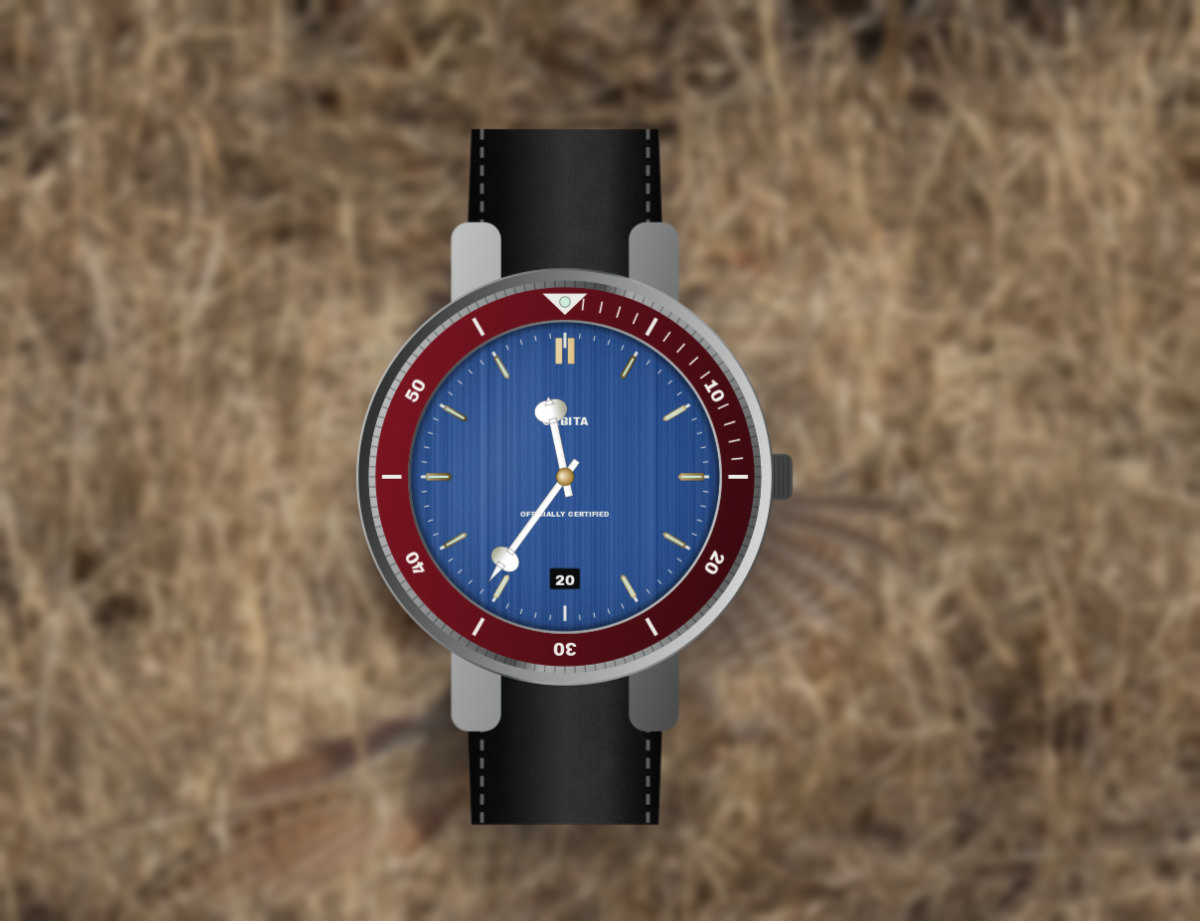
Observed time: 11.36
